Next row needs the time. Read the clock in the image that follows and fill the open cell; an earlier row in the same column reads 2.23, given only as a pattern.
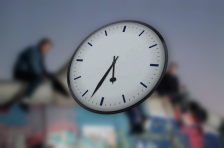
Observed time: 5.33
